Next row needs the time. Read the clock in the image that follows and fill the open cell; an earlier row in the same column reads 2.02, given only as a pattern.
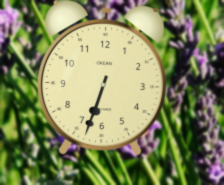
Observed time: 6.33
